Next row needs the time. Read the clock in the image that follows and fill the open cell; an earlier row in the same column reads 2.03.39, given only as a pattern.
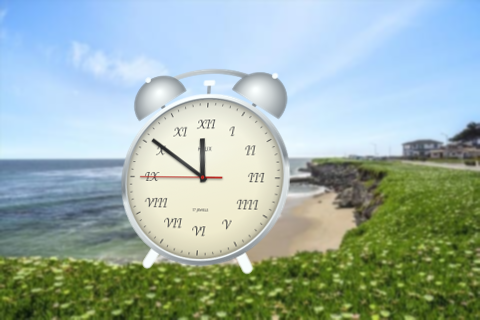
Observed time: 11.50.45
